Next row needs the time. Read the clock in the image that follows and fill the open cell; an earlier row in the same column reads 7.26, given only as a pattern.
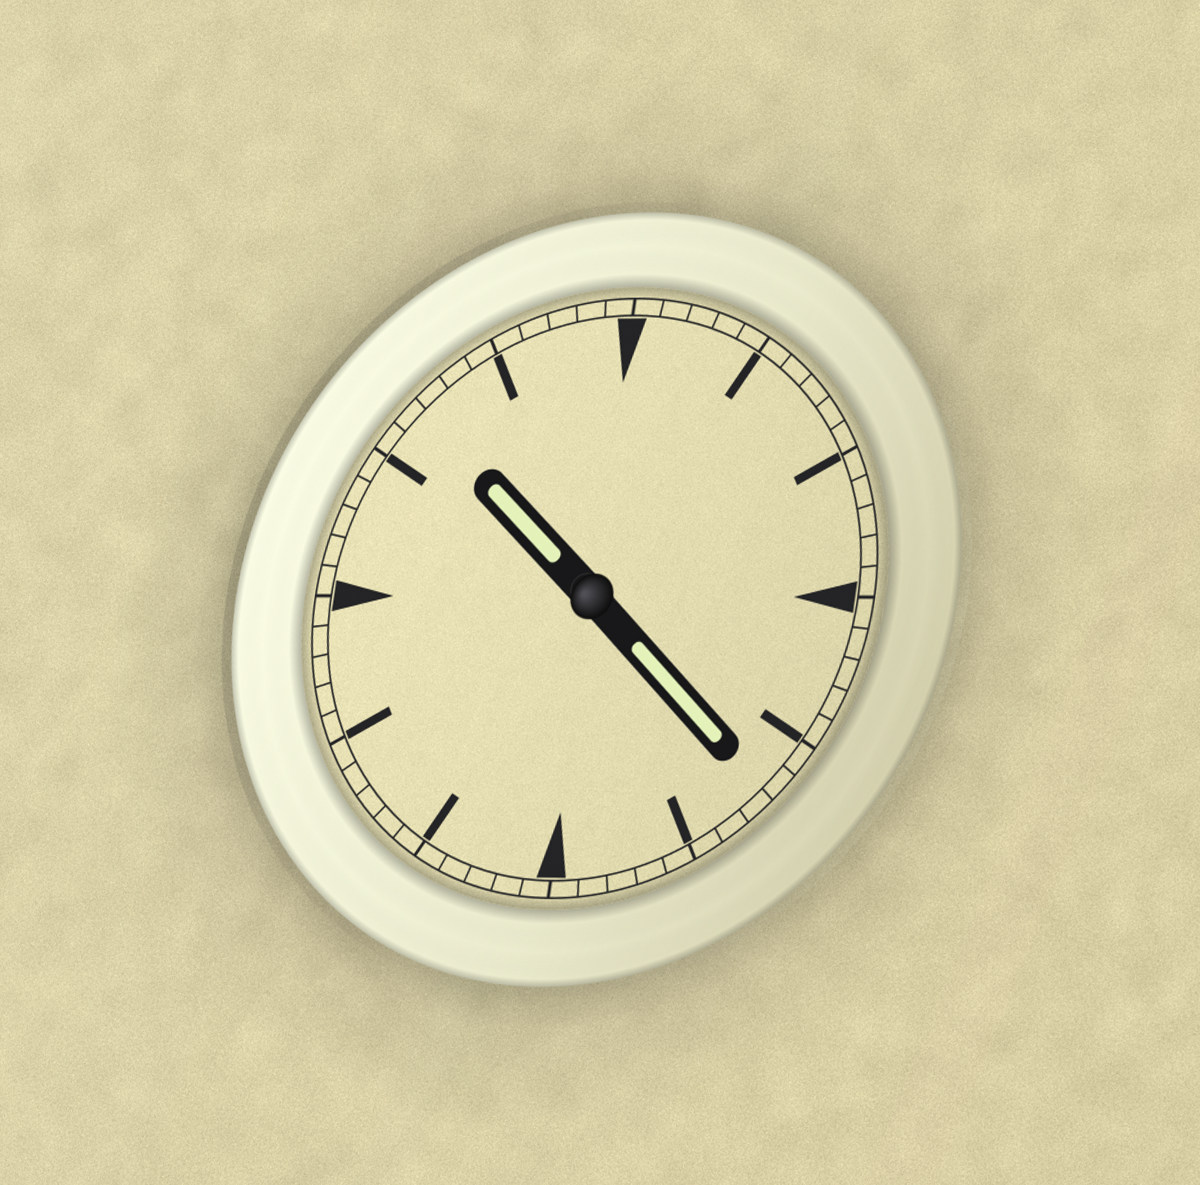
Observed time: 10.22
